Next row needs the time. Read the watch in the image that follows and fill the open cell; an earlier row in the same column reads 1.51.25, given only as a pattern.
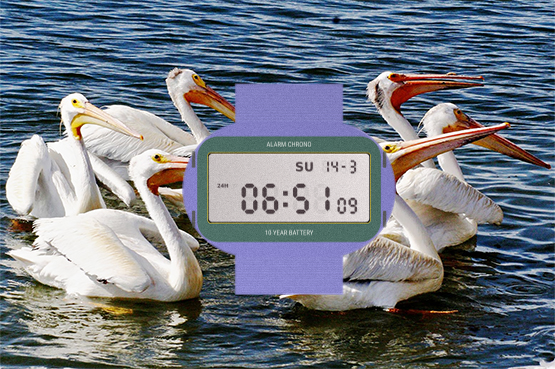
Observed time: 6.51.09
